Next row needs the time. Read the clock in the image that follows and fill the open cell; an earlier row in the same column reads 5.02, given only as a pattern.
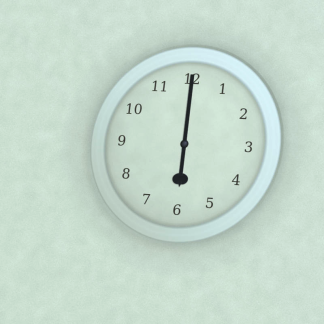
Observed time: 6.00
